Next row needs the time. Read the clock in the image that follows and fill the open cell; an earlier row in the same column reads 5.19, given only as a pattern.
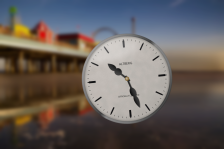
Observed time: 10.27
